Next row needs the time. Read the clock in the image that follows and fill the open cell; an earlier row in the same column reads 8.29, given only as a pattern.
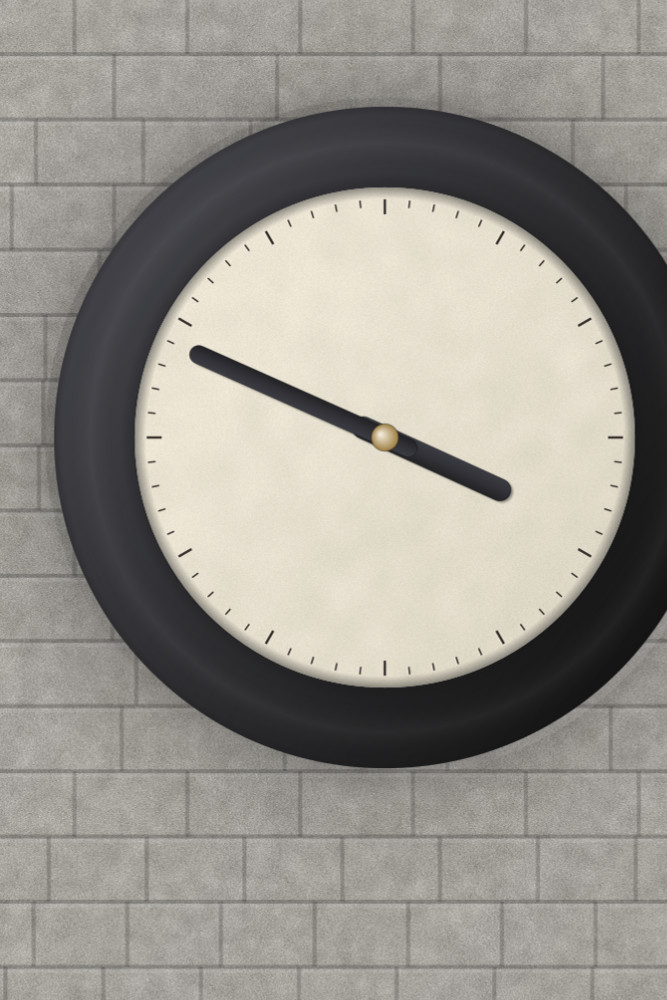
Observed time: 3.49
